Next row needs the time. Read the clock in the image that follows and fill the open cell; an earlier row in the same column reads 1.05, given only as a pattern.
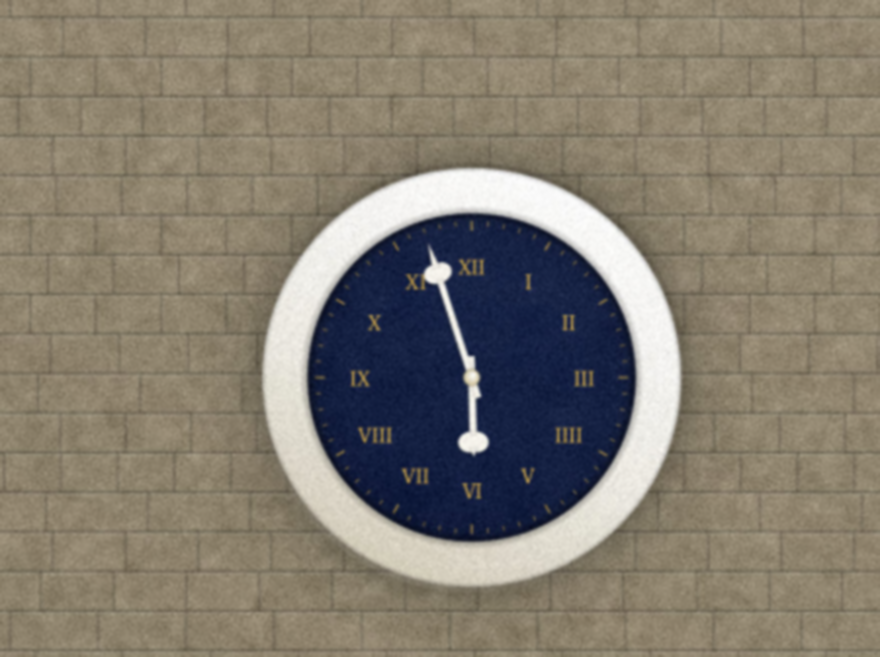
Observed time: 5.57
